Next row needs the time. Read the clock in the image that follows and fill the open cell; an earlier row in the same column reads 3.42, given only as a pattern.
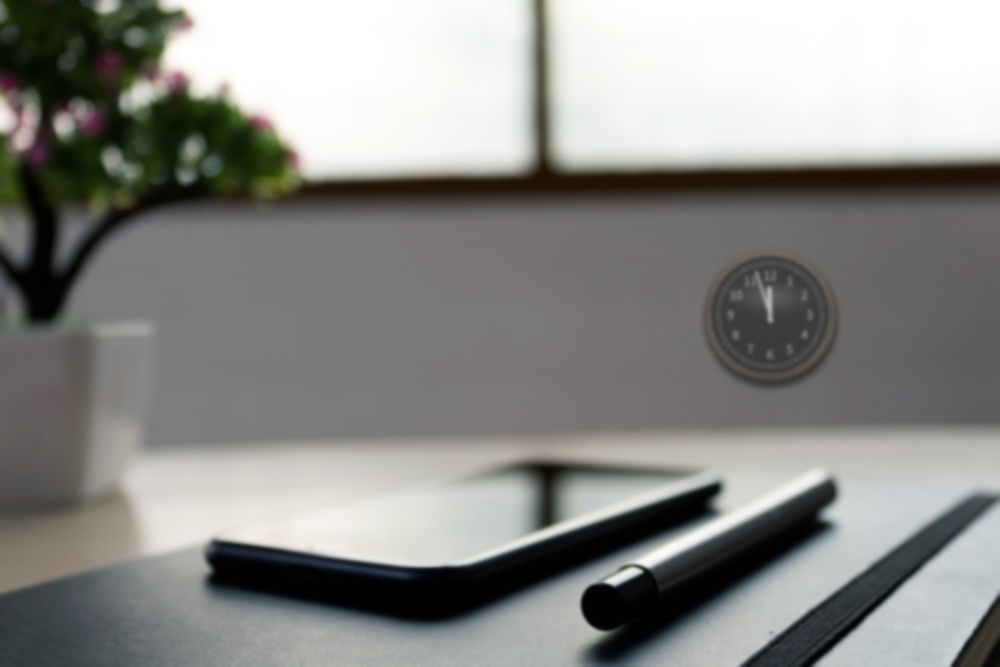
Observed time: 11.57
